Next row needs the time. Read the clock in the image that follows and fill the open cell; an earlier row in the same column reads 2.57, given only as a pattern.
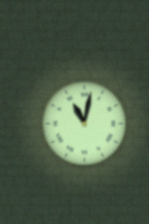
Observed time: 11.02
